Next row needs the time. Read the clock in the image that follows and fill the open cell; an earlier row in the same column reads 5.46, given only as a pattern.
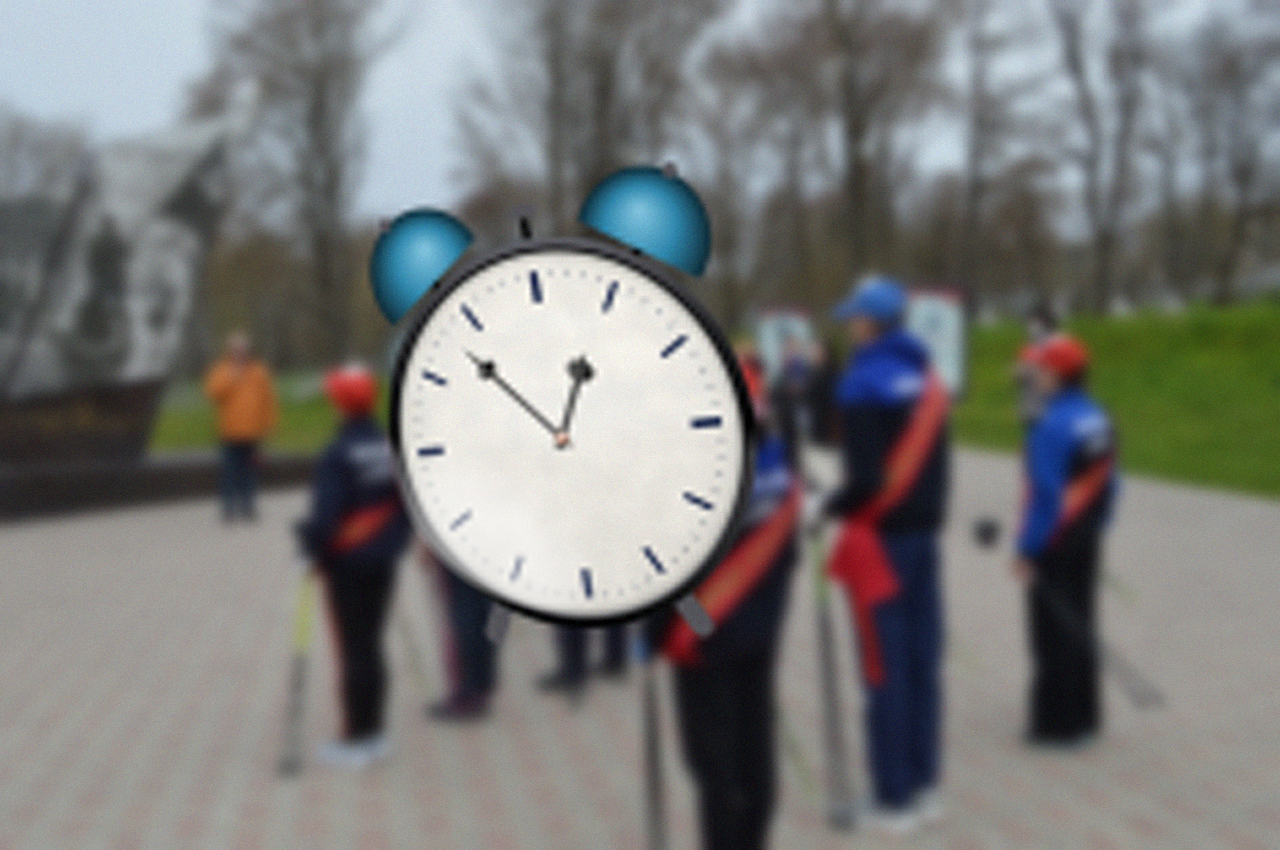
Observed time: 12.53
